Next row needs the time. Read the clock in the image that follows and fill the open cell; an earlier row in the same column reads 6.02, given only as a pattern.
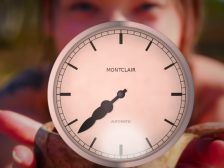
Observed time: 7.38
